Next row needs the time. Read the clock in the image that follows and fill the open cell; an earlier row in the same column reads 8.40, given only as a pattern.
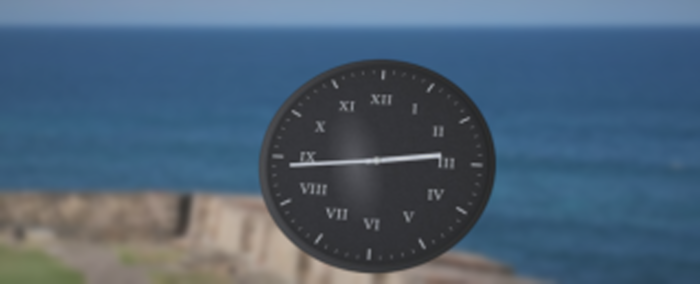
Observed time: 2.44
